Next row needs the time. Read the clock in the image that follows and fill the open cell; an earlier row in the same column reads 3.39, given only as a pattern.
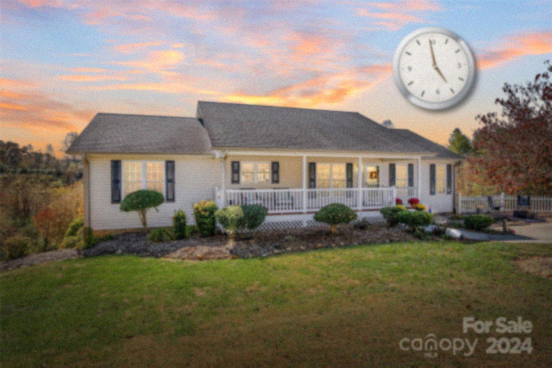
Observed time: 4.59
